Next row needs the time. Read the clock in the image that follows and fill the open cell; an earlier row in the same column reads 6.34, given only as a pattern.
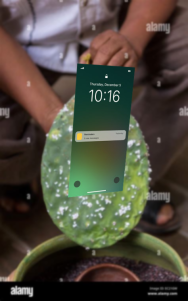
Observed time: 10.16
